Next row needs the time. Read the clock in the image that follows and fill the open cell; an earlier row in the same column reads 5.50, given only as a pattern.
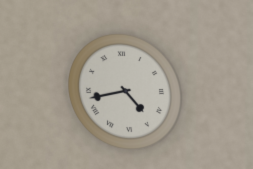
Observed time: 4.43
